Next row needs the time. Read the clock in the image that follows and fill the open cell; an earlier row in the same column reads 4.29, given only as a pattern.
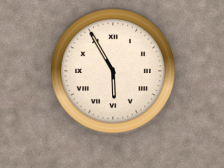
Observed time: 5.55
